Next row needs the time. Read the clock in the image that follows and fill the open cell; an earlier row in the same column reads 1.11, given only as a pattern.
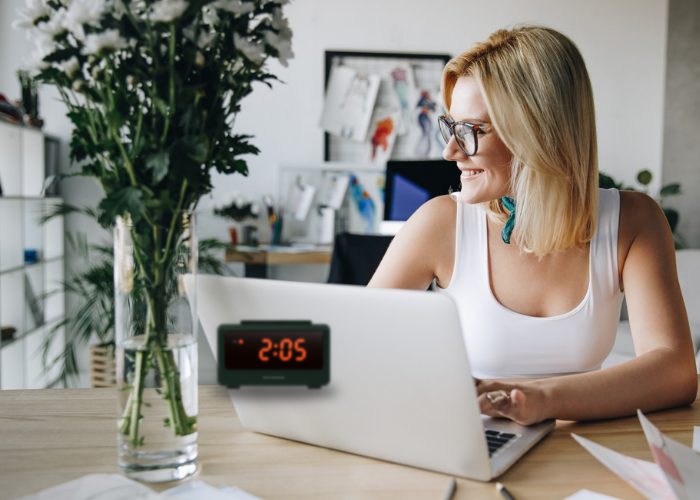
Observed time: 2.05
